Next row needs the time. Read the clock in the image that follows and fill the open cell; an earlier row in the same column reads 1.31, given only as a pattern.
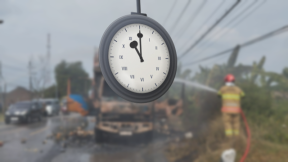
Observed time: 11.00
